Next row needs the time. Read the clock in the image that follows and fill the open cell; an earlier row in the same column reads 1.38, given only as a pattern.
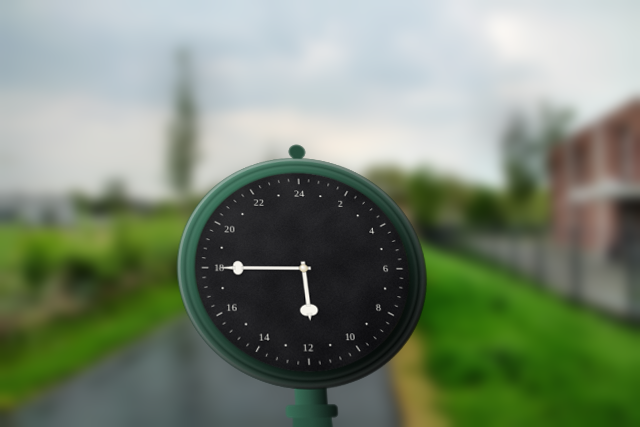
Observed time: 11.45
